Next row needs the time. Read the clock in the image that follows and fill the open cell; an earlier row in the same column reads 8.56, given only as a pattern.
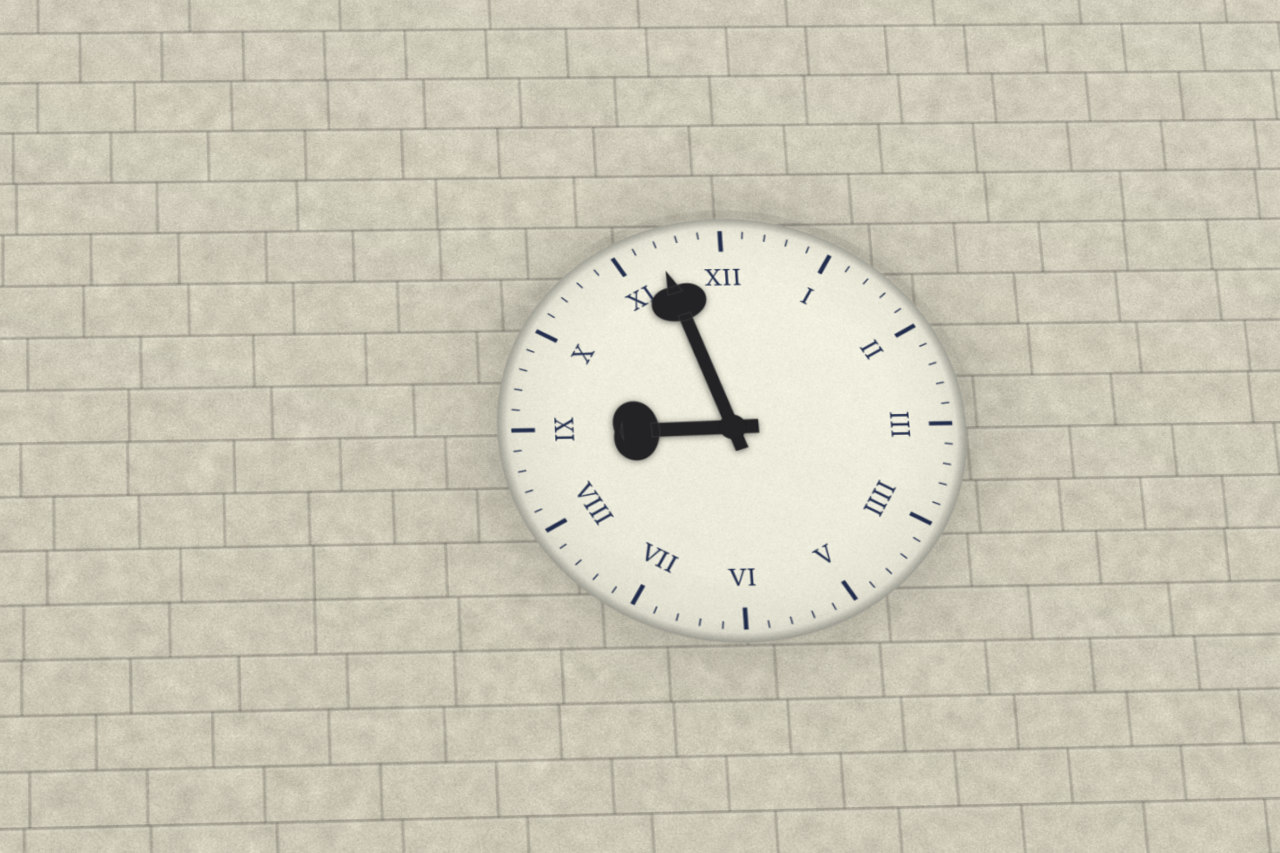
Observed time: 8.57
